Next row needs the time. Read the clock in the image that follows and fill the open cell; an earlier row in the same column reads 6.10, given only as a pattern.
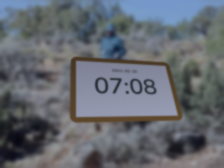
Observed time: 7.08
